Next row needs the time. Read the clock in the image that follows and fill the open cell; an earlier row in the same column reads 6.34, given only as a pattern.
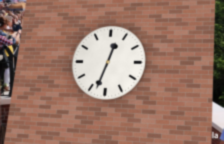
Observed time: 12.33
